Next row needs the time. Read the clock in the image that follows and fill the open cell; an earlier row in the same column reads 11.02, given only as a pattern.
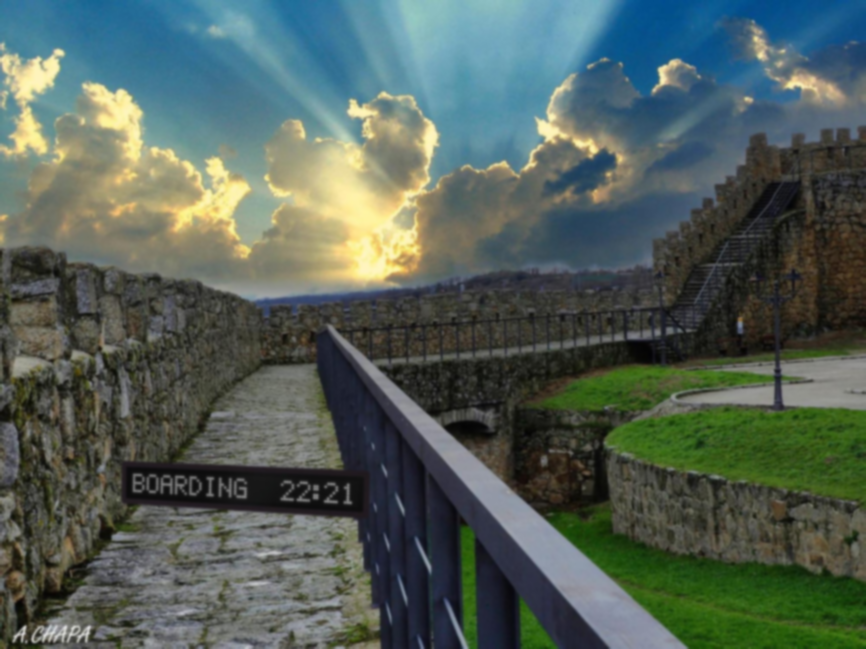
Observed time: 22.21
